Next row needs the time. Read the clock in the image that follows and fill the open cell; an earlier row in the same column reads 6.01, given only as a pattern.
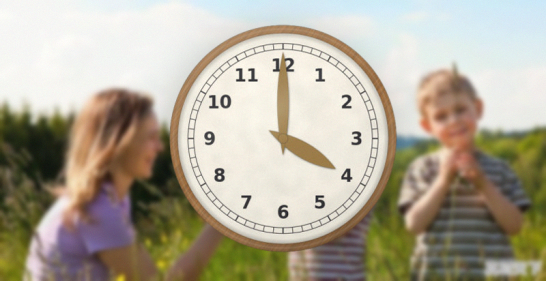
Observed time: 4.00
